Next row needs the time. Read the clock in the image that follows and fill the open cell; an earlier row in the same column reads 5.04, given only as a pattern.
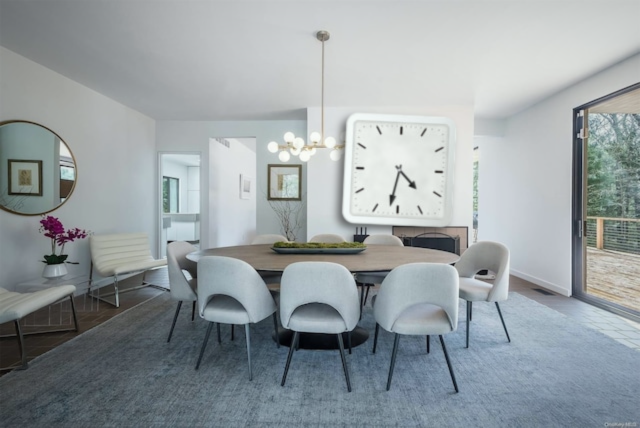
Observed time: 4.32
